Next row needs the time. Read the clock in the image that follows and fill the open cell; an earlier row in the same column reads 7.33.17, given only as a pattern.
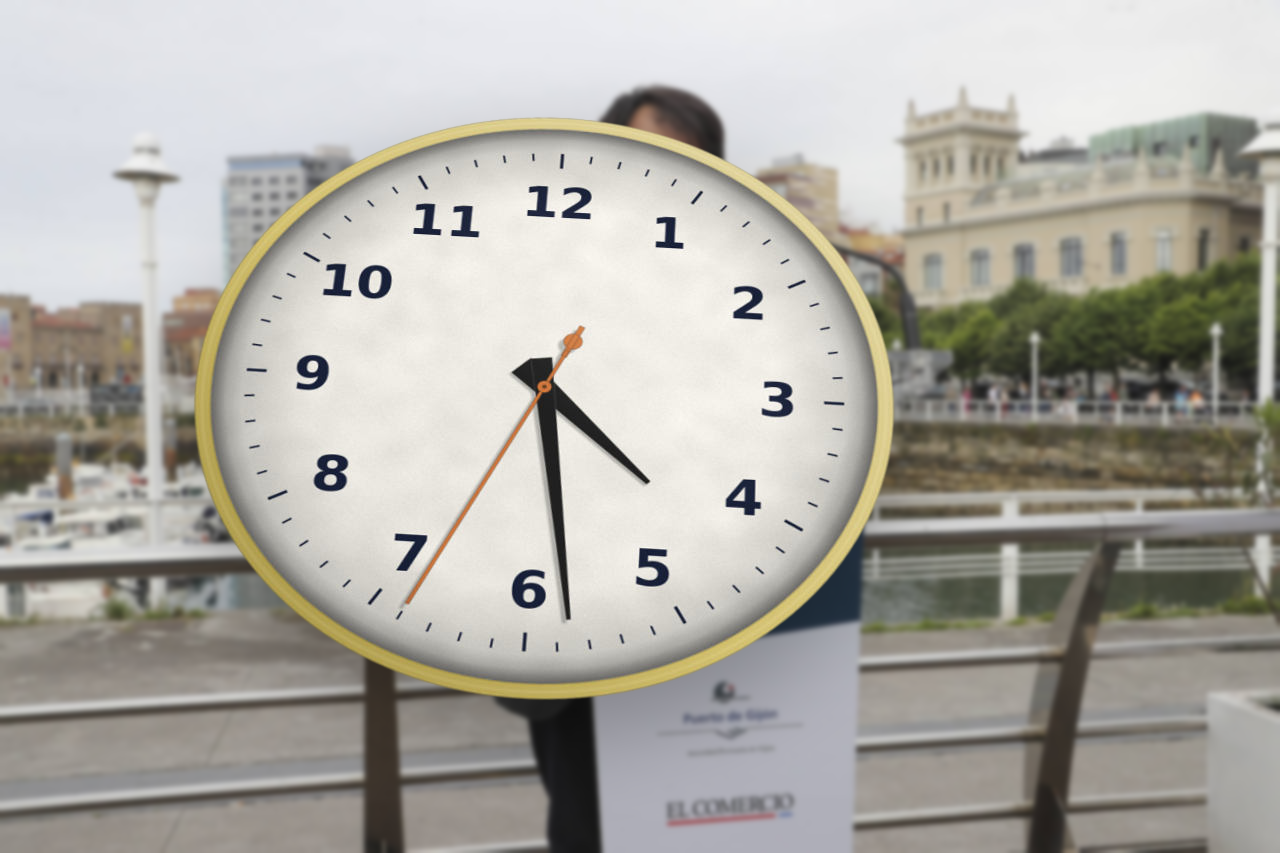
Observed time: 4.28.34
